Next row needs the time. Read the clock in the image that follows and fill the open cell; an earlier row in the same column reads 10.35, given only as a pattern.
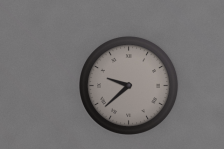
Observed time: 9.38
